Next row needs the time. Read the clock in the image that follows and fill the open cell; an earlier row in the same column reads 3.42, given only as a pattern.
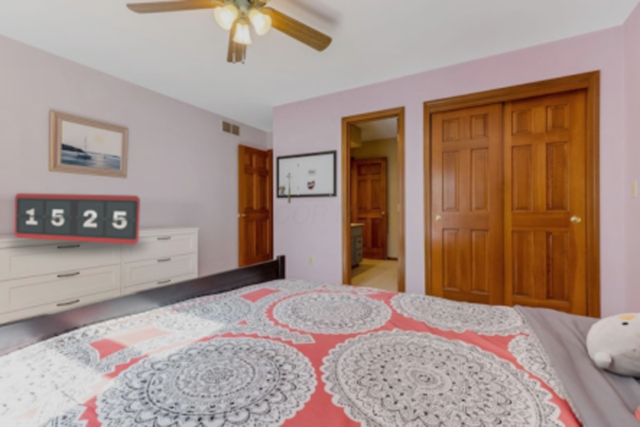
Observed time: 15.25
